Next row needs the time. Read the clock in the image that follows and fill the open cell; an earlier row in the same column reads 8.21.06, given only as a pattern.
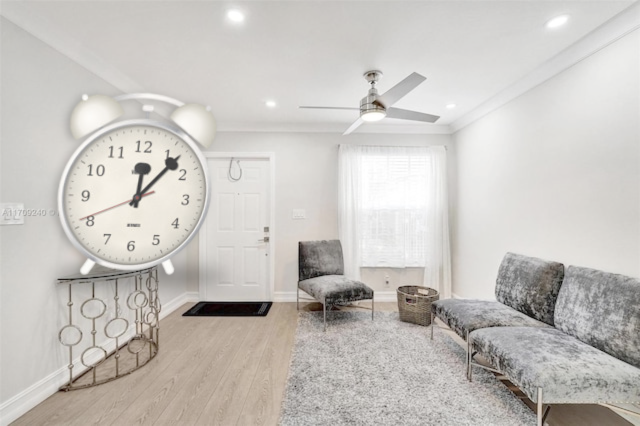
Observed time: 12.06.41
